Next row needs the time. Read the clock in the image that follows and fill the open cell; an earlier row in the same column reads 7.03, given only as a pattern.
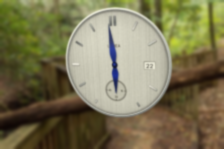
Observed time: 5.59
